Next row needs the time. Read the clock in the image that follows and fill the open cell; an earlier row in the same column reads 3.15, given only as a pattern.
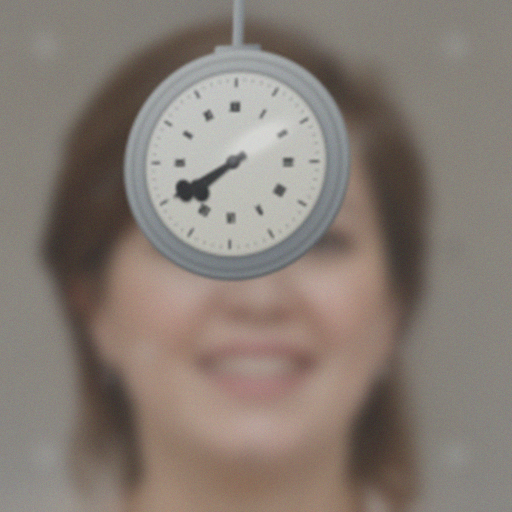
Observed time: 7.40
